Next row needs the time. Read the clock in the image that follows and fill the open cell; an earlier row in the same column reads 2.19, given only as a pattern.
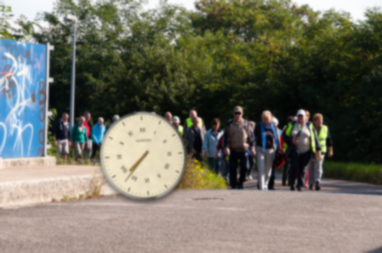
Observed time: 7.37
